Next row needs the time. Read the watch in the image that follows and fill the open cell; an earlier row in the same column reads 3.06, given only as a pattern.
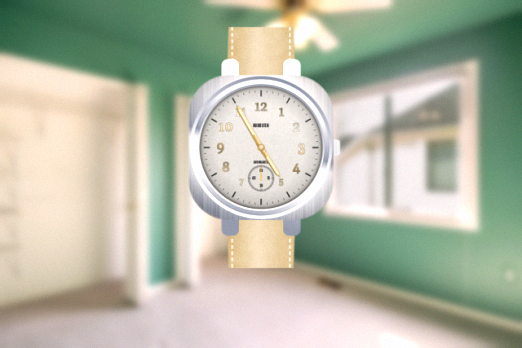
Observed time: 4.55
